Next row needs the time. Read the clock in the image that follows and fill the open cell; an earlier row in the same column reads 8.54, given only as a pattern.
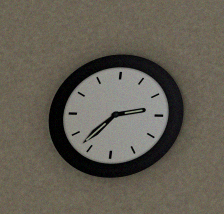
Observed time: 2.37
